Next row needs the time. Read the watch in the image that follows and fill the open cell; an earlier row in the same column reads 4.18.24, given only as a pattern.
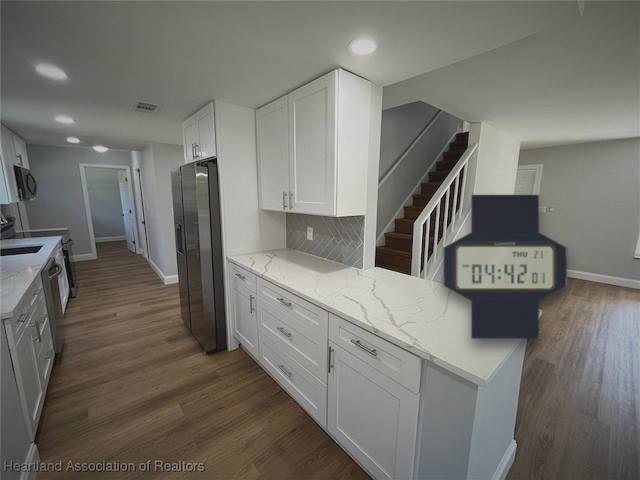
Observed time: 4.42.01
